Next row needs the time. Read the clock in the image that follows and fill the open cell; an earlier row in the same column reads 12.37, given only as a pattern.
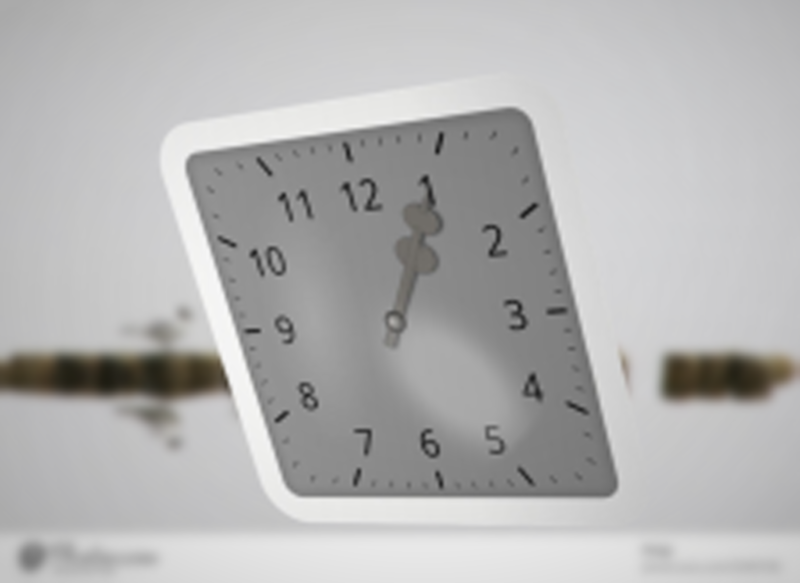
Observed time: 1.05
